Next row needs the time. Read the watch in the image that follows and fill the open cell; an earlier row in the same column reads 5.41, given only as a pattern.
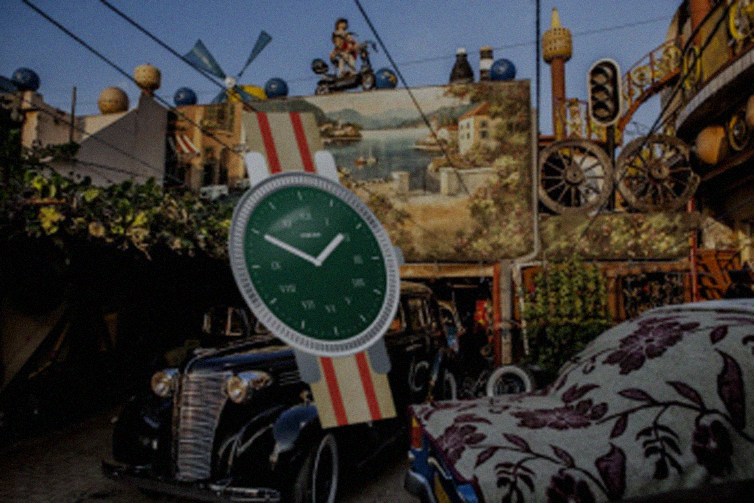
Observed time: 1.50
